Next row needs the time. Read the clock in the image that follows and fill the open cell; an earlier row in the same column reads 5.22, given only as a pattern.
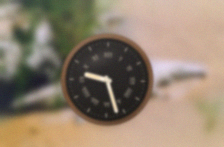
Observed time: 9.27
